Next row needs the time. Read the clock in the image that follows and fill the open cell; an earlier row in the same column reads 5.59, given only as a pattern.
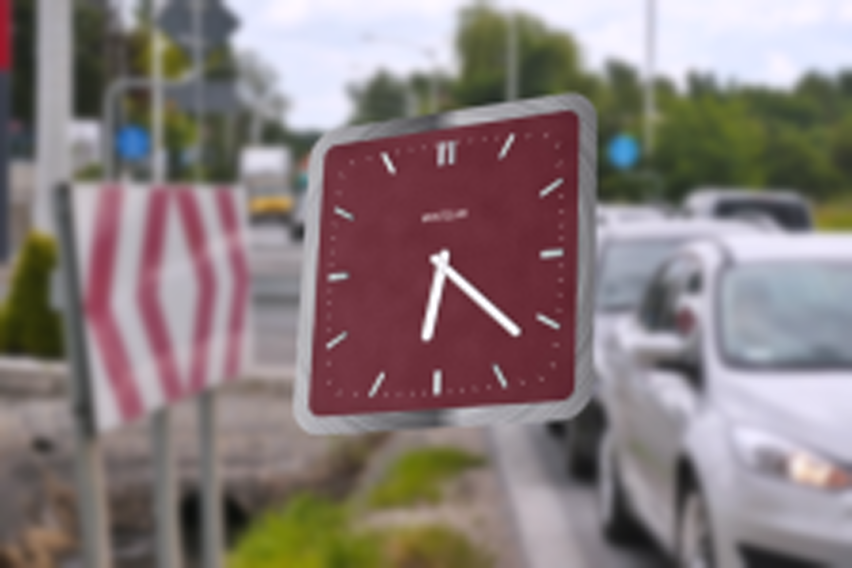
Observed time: 6.22
